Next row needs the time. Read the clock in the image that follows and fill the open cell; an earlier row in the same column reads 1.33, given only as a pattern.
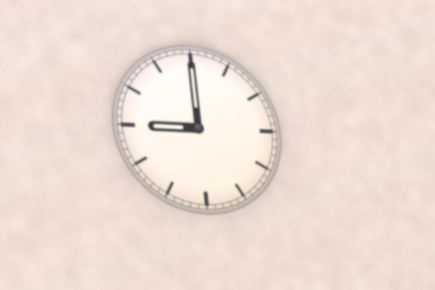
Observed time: 9.00
